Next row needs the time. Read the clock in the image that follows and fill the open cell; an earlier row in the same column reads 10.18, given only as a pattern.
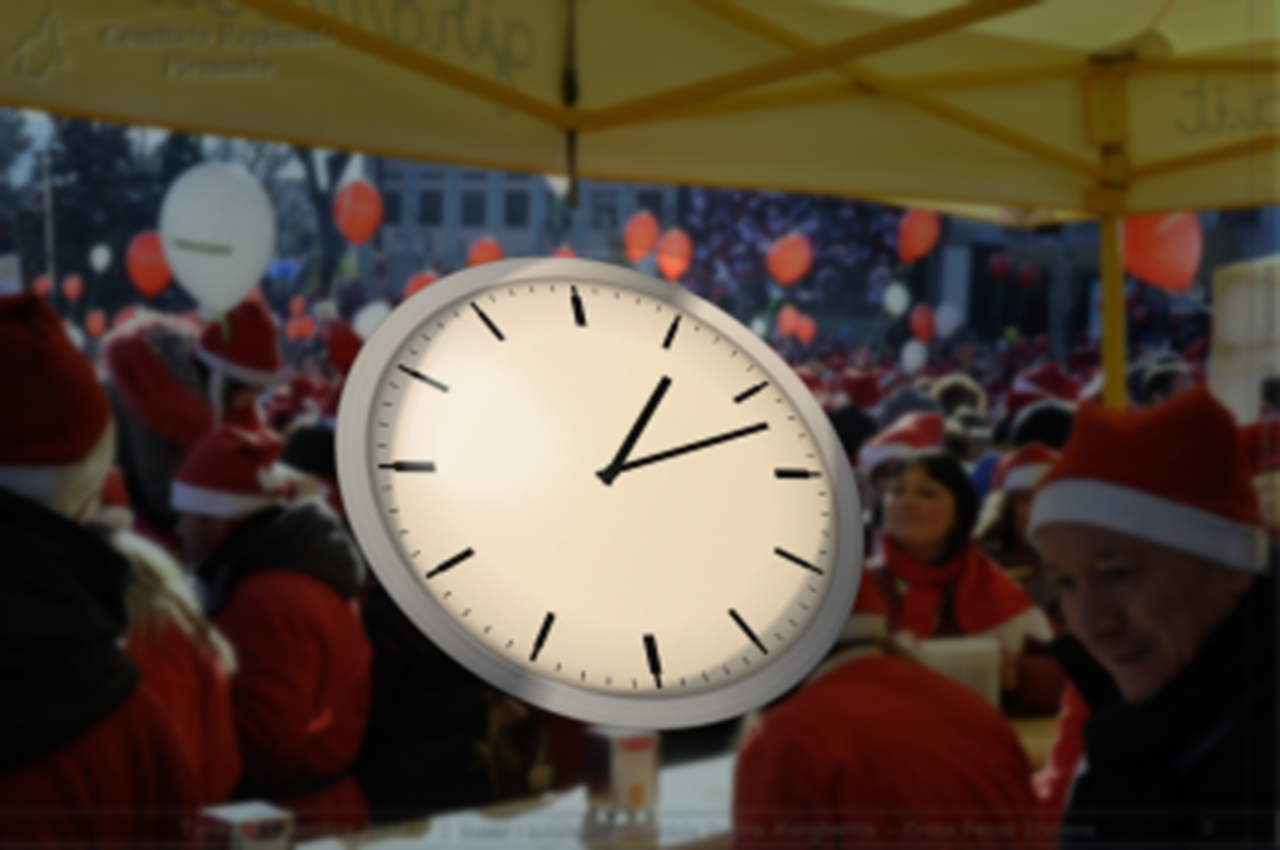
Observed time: 1.12
